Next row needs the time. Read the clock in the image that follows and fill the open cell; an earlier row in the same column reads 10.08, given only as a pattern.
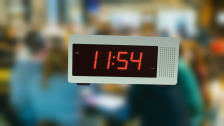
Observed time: 11.54
